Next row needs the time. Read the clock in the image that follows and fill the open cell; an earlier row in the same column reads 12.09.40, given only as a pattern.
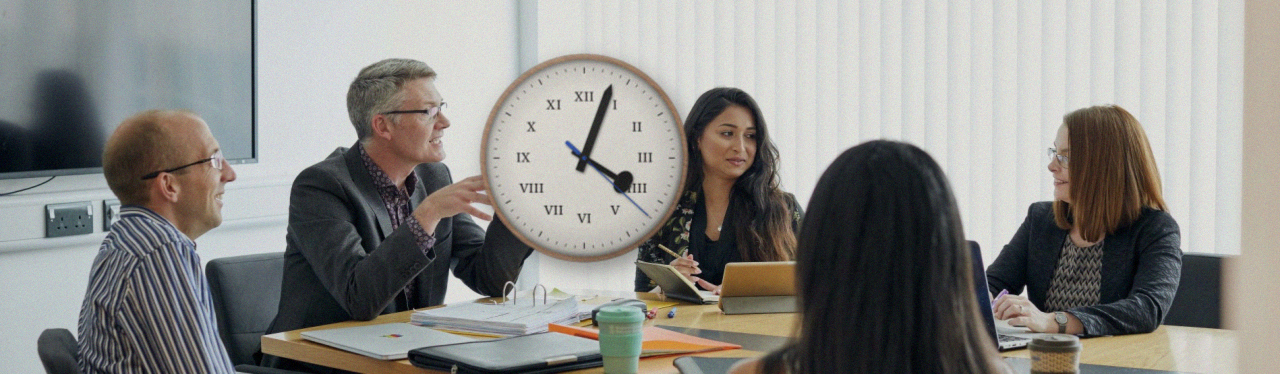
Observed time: 4.03.22
